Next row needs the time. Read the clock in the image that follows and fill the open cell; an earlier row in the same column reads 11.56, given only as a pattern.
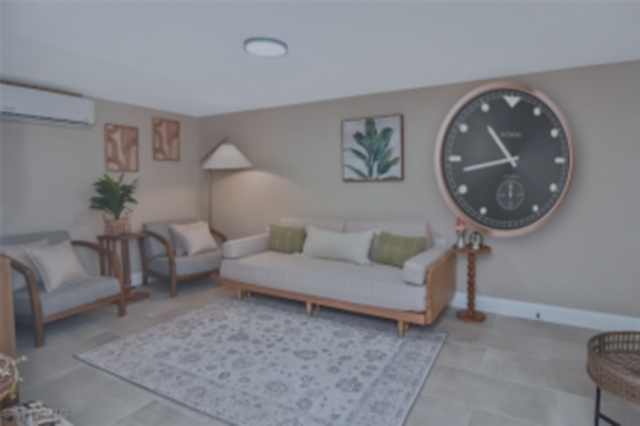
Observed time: 10.43
